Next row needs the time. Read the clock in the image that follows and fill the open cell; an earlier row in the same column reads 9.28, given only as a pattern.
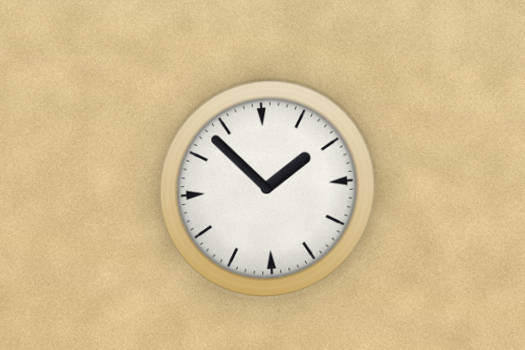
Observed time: 1.53
